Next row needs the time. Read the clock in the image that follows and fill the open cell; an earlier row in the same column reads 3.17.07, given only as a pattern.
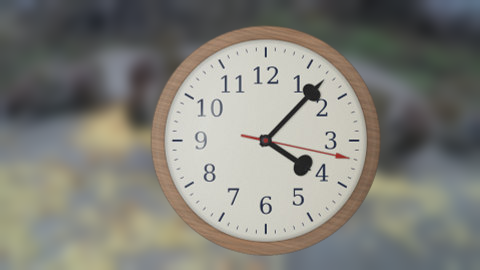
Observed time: 4.07.17
